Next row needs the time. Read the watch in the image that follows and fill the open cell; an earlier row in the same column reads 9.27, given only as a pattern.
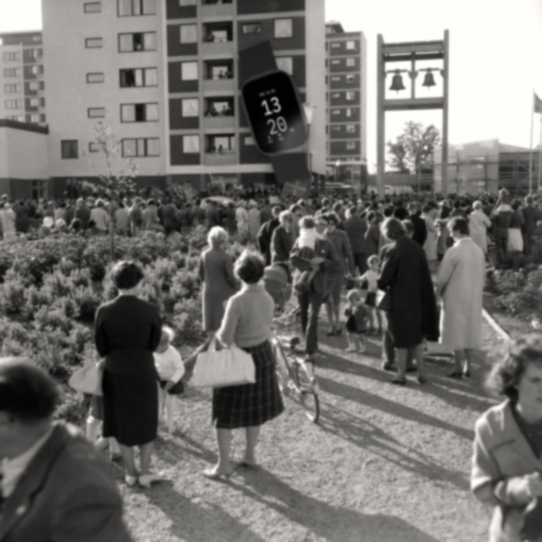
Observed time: 13.20
